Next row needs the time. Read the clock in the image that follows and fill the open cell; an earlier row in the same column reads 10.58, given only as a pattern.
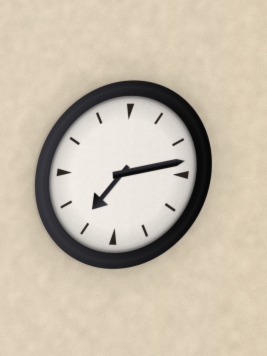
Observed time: 7.13
